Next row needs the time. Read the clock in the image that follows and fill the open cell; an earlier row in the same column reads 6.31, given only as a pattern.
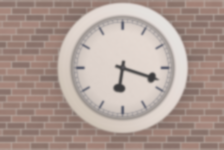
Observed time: 6.18
